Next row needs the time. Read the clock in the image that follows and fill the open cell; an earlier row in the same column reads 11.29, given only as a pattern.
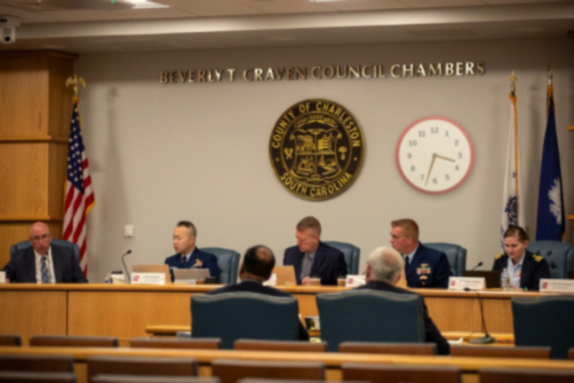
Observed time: 3.33
